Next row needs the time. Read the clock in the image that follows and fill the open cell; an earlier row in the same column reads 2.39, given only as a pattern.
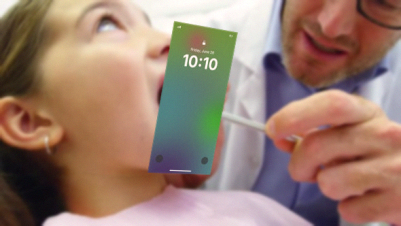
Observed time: 10.10
